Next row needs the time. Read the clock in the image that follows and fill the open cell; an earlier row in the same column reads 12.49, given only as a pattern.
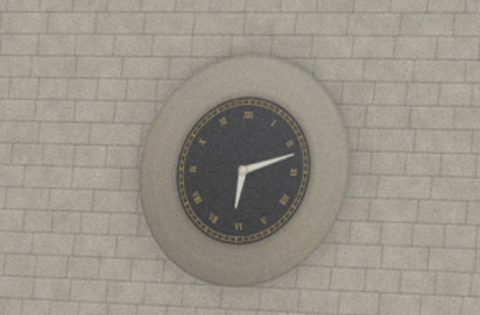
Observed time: 6.12
